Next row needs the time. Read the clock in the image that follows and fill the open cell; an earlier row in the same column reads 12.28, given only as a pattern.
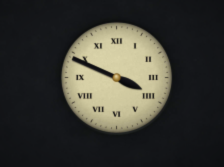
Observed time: 3.49
